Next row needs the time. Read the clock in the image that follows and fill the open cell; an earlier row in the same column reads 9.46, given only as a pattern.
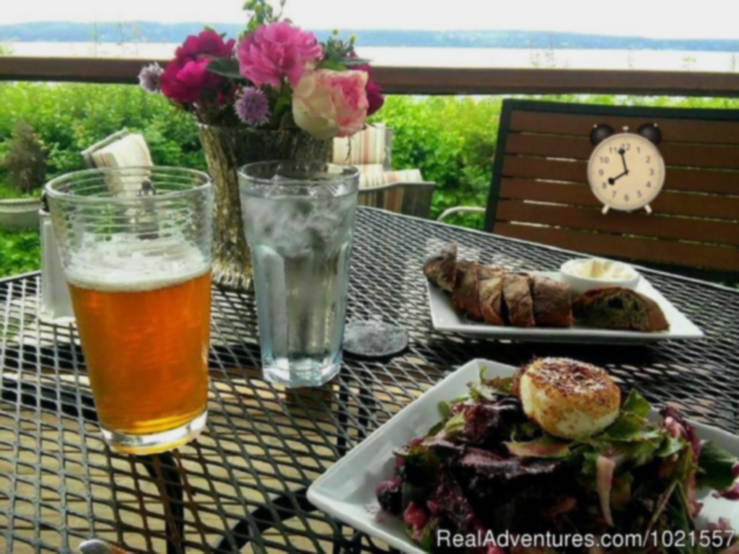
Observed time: 7.58
